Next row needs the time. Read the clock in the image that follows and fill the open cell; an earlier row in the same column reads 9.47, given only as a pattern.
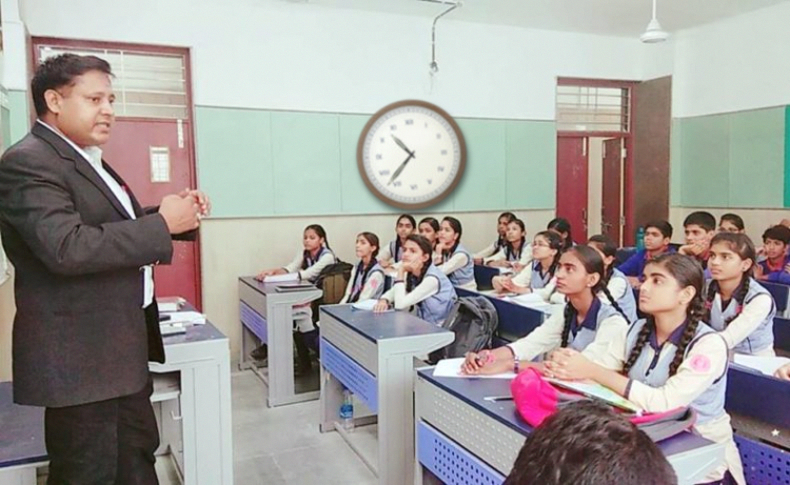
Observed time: 10.37
